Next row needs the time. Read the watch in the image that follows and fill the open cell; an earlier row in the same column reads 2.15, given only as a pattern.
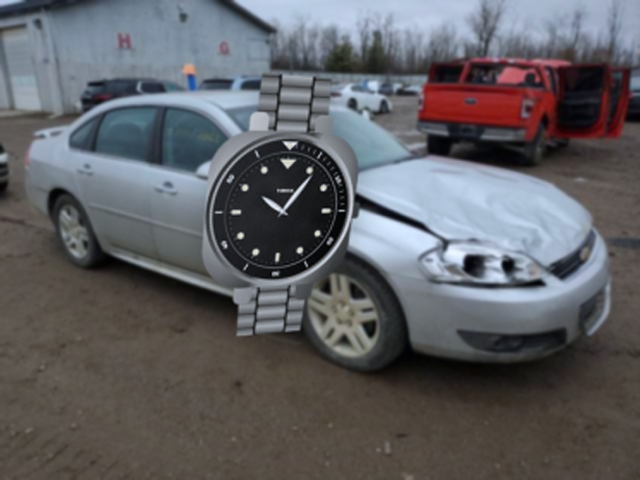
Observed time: 10.06
